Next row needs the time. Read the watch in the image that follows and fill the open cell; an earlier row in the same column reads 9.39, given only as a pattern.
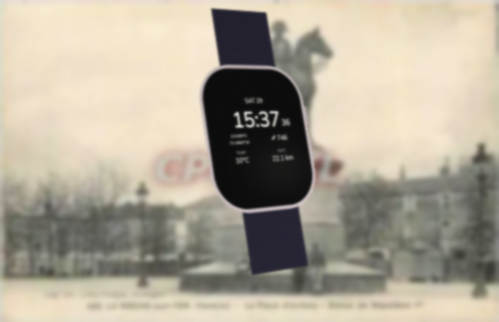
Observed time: 15.37
